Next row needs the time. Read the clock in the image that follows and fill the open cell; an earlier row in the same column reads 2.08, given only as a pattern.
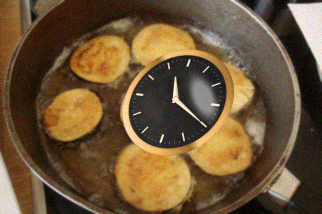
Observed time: 11.20
